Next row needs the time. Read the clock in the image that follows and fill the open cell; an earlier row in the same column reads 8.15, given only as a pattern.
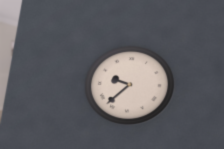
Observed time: 9.37
